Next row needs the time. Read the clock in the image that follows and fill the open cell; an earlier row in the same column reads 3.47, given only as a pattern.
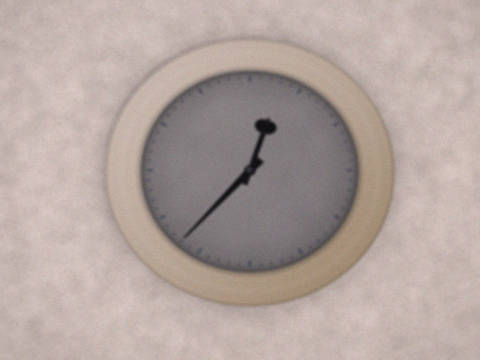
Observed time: 12.37
